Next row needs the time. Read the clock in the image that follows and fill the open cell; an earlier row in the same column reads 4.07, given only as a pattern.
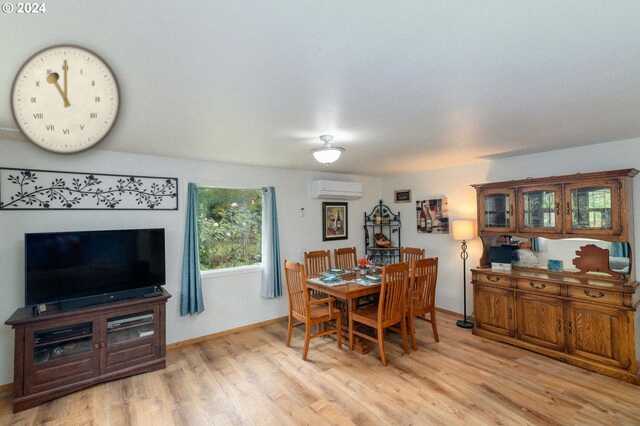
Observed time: 11.00
